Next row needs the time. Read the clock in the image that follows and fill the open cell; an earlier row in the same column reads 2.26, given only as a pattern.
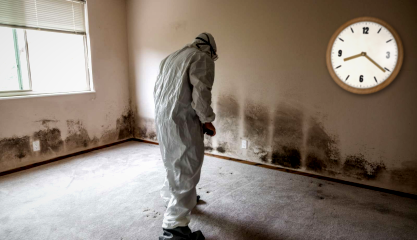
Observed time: 8.21
